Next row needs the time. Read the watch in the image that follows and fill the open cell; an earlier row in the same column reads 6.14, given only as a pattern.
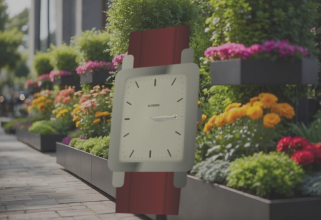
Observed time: 3.15
